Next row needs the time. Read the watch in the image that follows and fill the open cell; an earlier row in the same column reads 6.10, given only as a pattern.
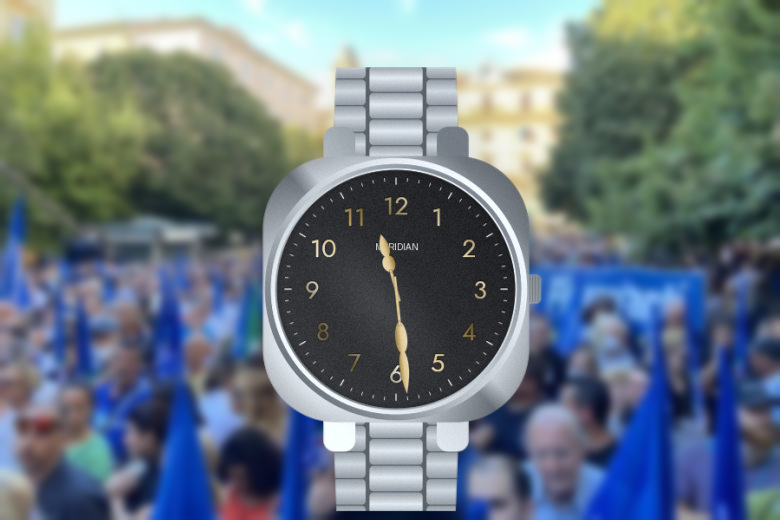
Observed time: 11.29
